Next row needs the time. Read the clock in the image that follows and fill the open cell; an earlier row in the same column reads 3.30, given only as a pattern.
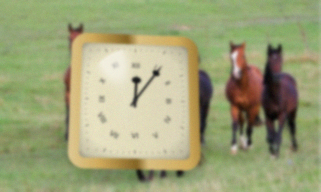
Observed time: 12.06
